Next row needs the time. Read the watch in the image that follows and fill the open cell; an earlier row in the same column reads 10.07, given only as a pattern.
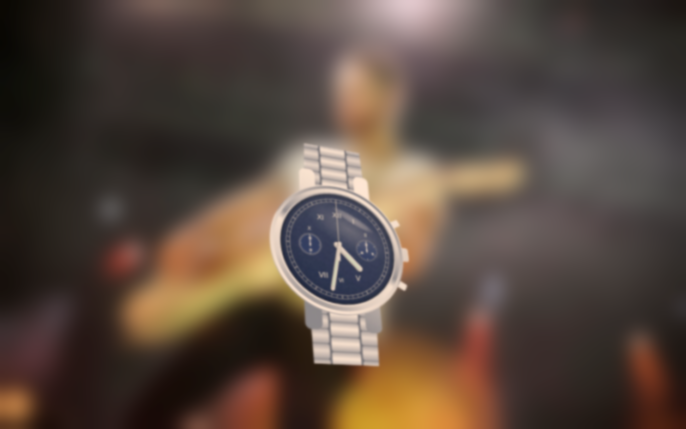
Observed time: 4.32
